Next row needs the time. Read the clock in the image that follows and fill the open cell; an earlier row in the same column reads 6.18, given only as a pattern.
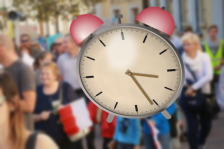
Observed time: 3.26
